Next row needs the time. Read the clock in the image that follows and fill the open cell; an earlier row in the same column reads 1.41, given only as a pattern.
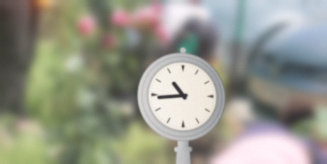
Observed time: 10.44
